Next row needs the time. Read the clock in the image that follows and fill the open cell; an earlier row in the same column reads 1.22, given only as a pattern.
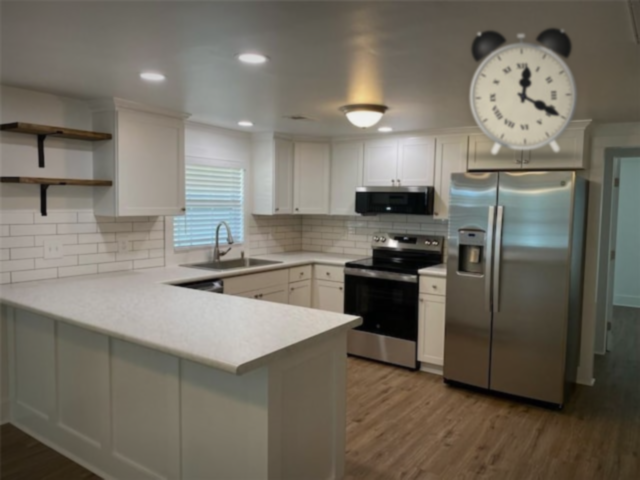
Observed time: 12.20
